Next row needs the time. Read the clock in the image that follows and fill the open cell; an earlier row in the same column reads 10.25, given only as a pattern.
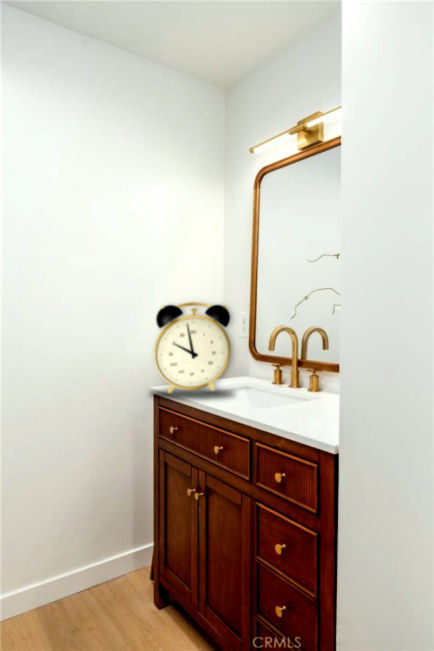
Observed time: 9.58
